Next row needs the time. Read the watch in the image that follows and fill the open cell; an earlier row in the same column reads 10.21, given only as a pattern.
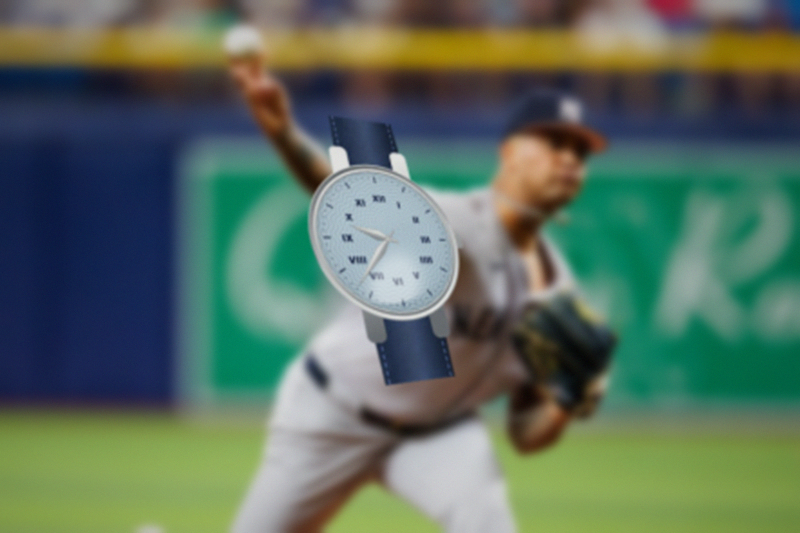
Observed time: 9.37
